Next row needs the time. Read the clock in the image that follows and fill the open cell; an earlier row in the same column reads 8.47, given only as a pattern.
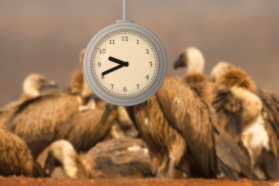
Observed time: 9.41
